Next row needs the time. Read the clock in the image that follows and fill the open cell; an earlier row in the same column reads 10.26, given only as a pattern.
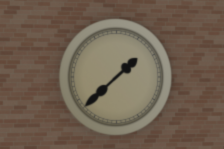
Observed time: 1.38
